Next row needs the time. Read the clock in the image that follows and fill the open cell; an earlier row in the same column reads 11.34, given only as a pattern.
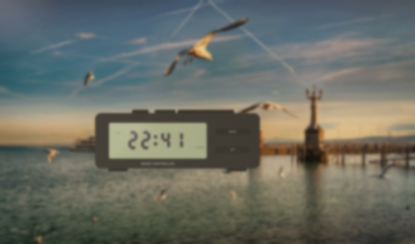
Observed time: 22.41
